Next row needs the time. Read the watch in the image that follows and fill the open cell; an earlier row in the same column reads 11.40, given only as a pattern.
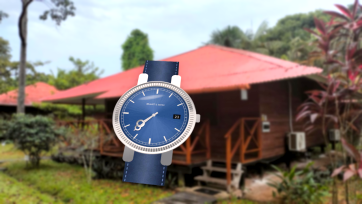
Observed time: 7.37
